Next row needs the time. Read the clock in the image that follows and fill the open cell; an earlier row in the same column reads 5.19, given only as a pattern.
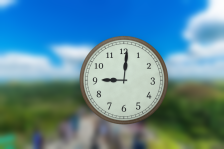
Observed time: 9.01
